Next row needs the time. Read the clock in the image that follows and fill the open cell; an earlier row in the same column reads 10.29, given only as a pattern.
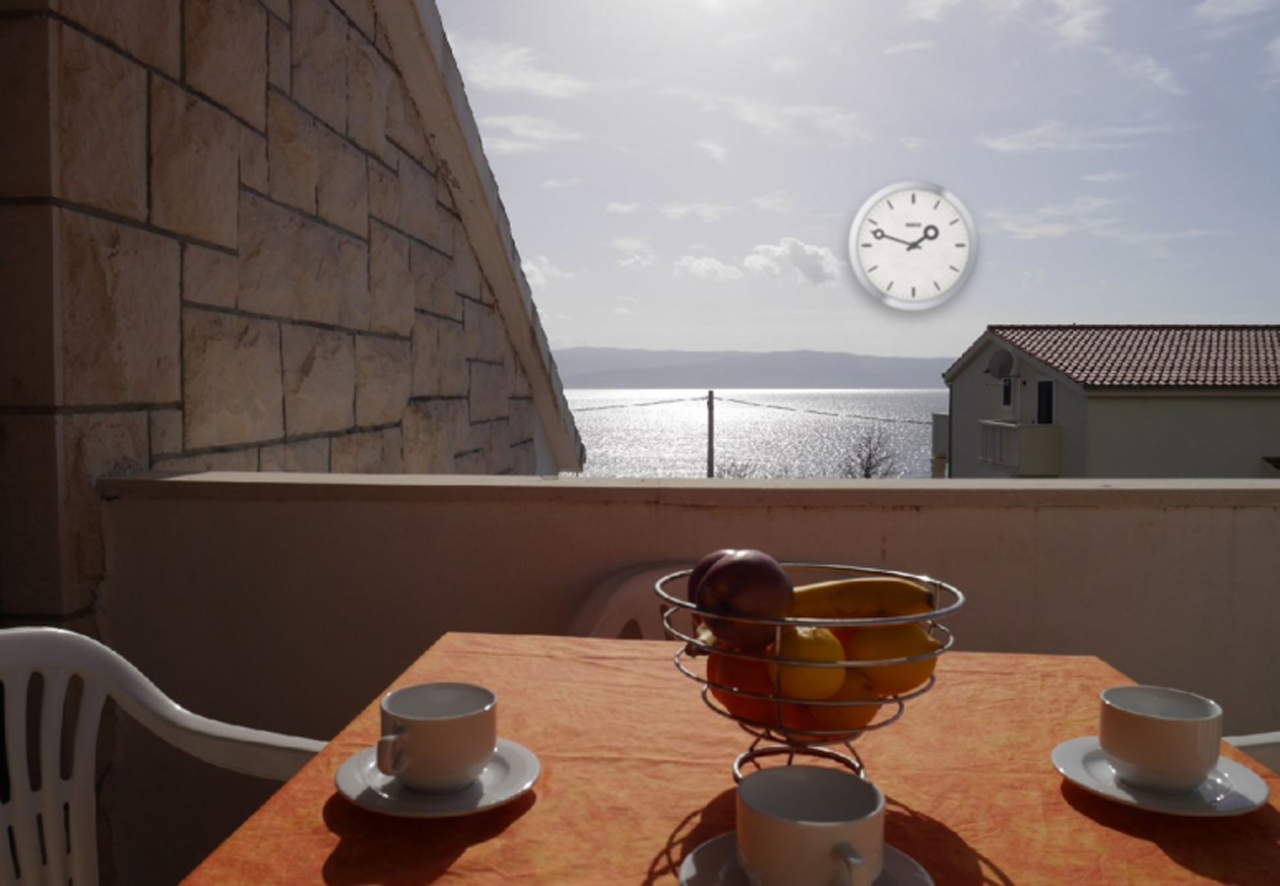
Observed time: 1.48
